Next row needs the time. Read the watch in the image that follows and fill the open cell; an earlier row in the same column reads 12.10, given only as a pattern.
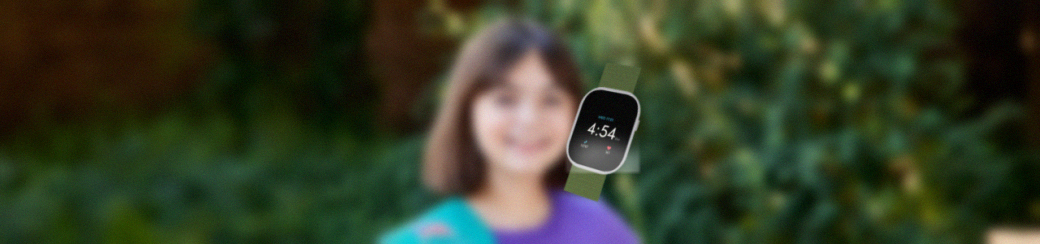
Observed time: 4.54
